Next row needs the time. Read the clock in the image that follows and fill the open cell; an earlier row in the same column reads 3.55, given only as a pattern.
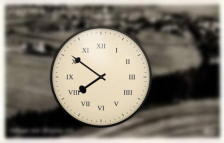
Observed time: 7.51
